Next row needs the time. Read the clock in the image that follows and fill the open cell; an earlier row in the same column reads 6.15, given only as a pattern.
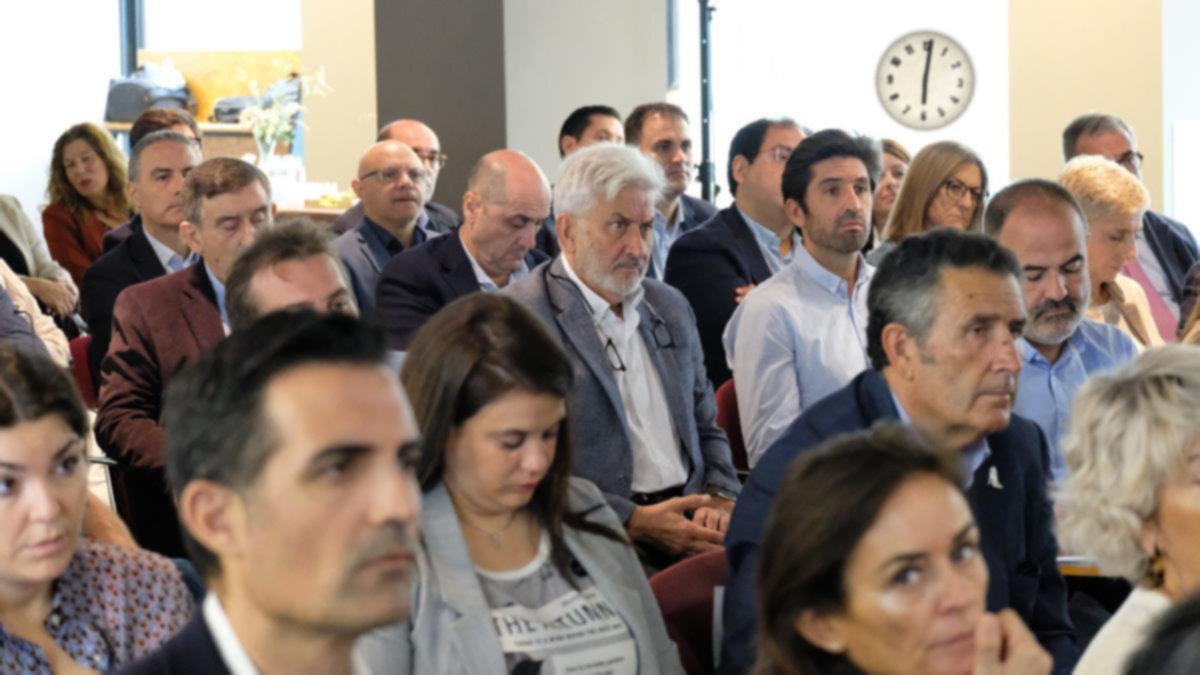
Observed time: 6.01
